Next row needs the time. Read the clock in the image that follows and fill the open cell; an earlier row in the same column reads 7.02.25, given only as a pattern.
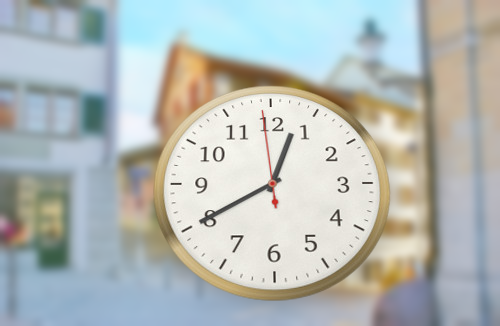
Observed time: 12.39.59
